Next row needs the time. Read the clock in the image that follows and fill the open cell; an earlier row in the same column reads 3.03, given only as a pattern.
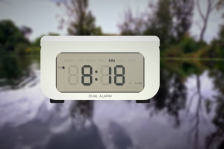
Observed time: 8.18
